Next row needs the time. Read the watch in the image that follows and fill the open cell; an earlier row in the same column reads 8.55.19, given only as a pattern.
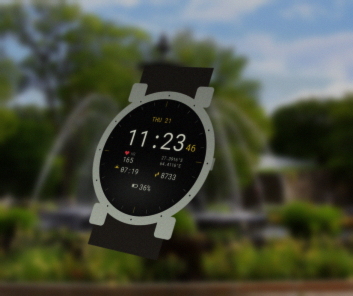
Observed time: 11.23.46
